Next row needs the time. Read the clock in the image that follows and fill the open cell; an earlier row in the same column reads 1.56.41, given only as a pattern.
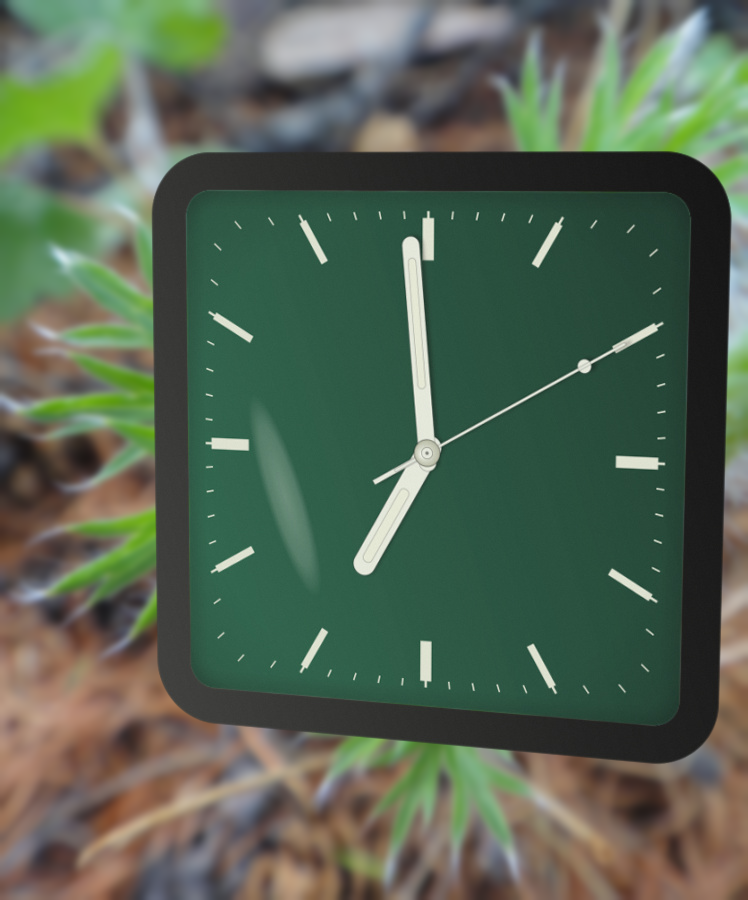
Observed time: 6.59.10
